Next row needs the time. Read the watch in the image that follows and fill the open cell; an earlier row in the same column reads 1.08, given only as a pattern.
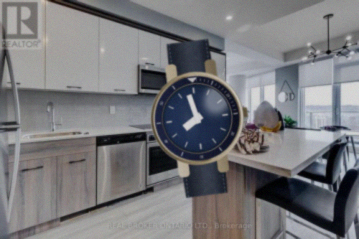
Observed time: 7.58
